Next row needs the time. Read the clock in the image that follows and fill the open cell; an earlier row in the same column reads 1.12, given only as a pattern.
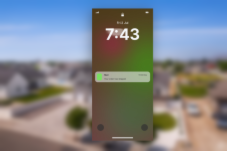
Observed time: 7.43
